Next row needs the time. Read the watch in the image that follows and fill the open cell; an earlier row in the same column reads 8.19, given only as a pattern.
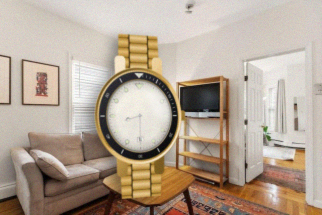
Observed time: 8.30
